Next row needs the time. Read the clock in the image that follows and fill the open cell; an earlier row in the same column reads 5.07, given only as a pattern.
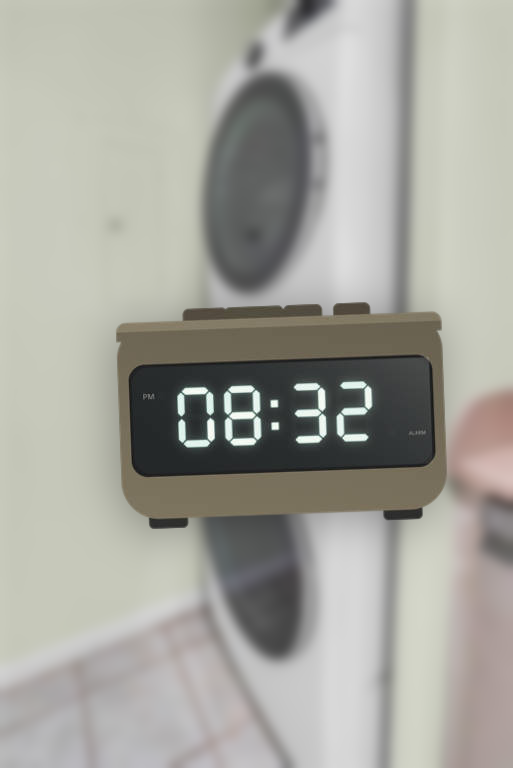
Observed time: 8.32
